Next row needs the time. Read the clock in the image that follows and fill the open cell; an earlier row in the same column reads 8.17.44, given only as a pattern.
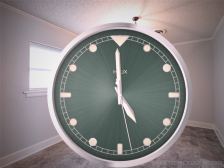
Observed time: 4.59.28
